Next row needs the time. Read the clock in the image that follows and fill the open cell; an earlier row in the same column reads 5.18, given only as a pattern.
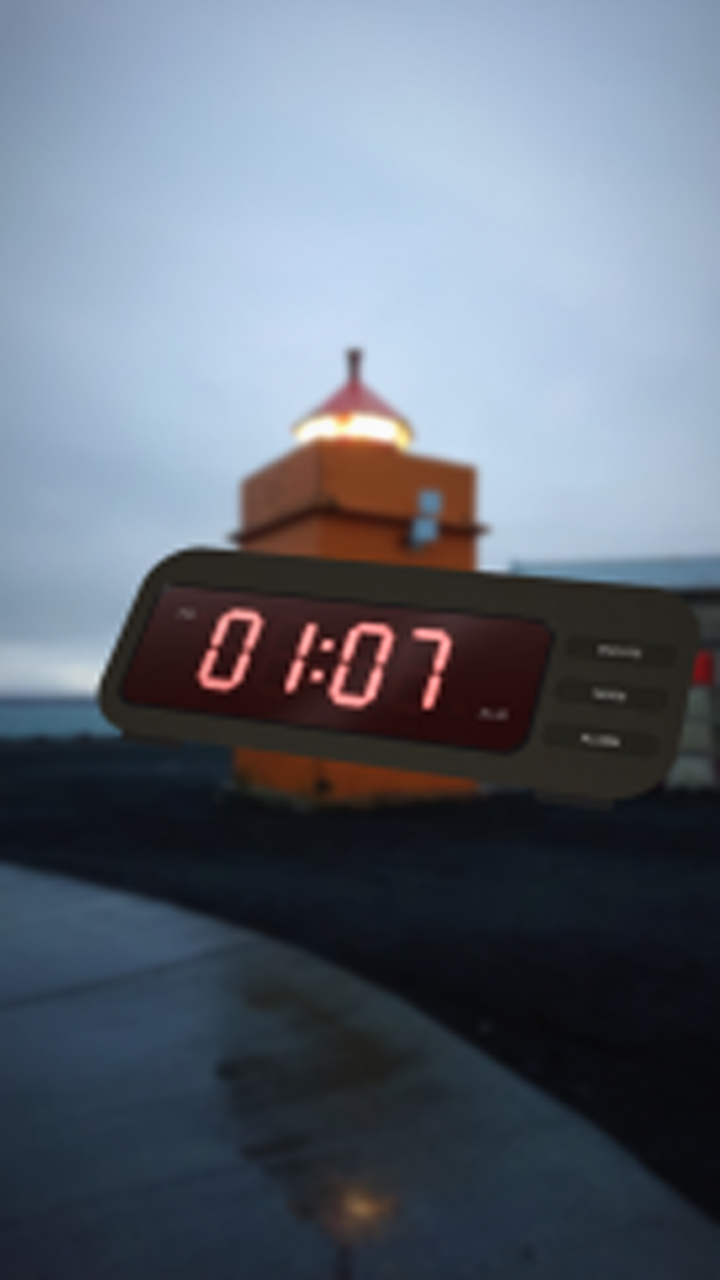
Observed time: 1.07
